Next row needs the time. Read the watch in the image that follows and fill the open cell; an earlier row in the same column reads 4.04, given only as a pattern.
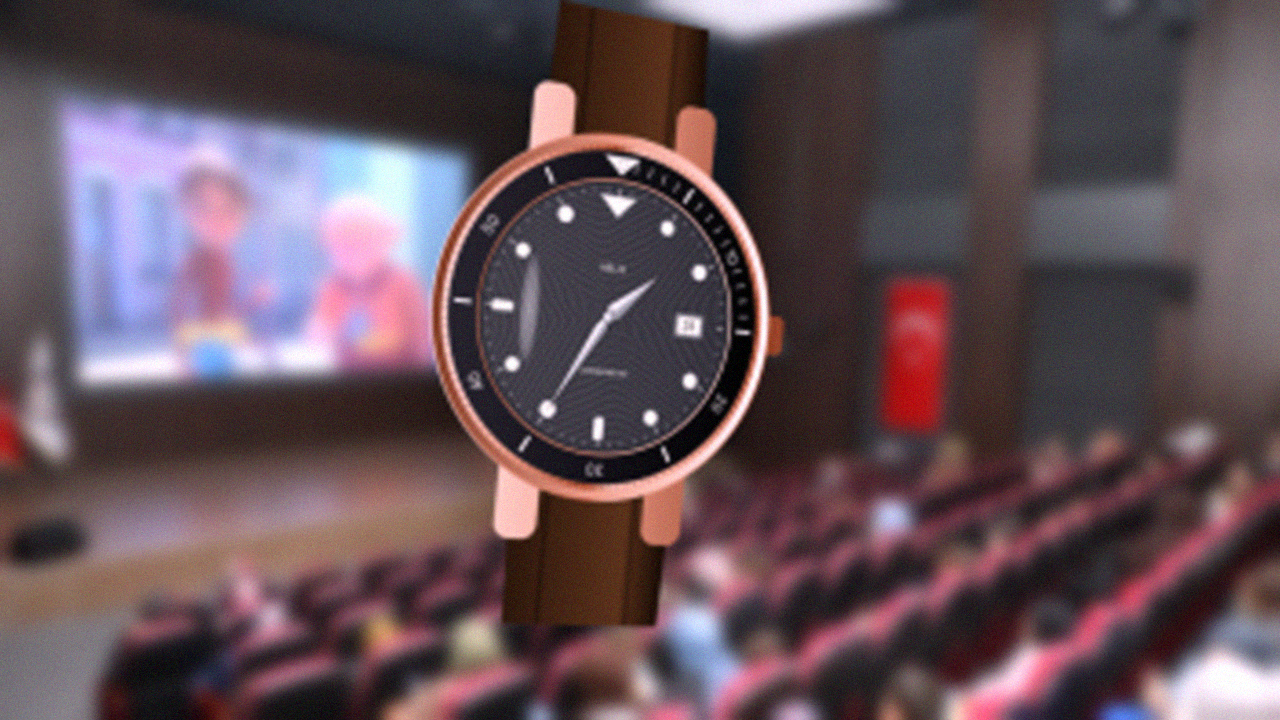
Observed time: 1.35
